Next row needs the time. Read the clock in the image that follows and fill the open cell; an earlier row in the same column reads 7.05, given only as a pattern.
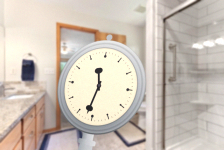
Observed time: 11.32
